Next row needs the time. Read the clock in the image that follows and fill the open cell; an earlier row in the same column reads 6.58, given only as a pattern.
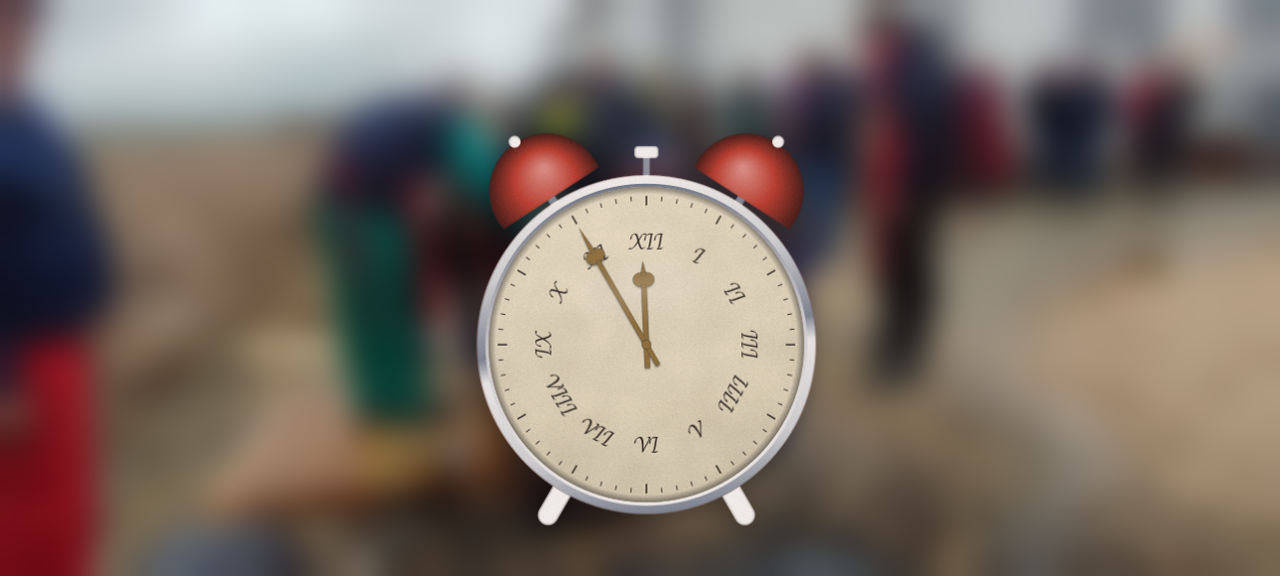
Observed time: 11.55
